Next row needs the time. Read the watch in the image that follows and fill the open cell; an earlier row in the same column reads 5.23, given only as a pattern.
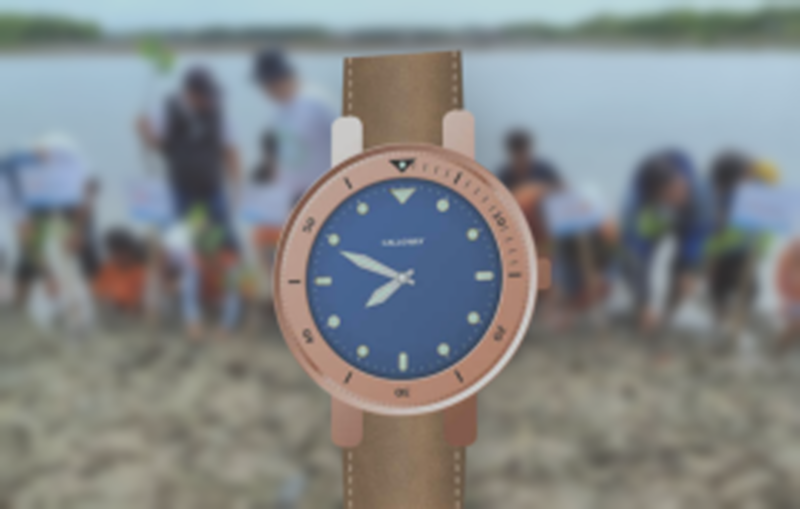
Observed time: 7.49
